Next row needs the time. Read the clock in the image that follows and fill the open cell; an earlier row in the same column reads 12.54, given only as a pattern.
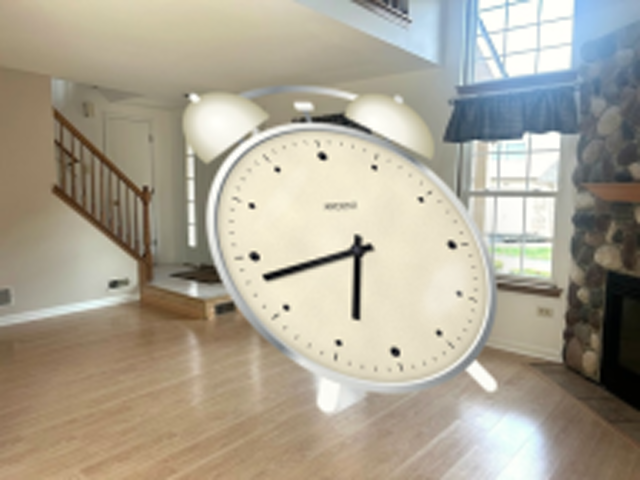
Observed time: 6.43
